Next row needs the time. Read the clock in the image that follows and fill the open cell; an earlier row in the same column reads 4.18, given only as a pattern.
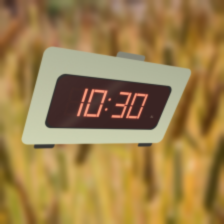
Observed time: 10.30
